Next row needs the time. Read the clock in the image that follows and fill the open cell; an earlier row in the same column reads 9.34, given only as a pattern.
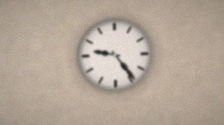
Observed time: 9.24
